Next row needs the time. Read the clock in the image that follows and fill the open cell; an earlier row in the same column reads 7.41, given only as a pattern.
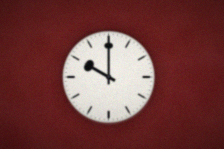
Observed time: 10.00
